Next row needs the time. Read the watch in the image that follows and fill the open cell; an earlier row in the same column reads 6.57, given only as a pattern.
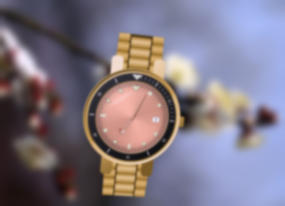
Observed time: 7.04
